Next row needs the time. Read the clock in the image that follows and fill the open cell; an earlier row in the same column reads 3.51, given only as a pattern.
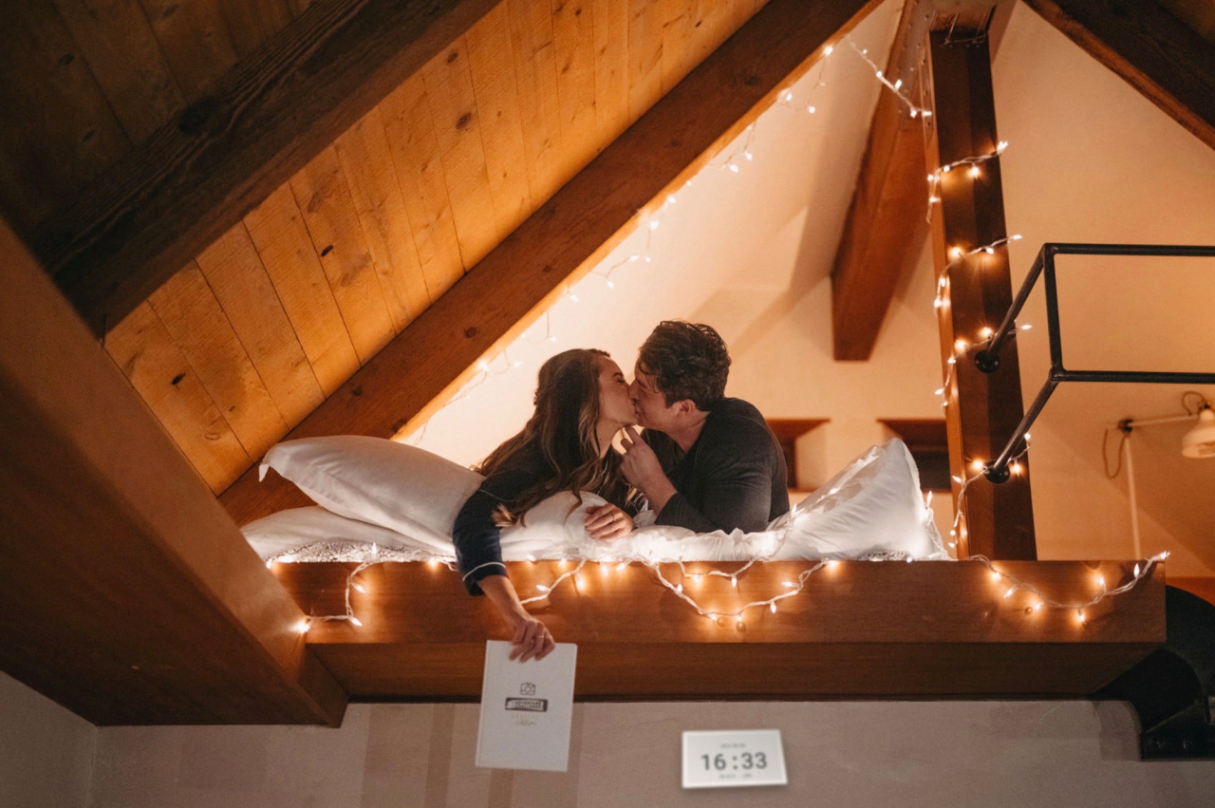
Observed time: 16.33
